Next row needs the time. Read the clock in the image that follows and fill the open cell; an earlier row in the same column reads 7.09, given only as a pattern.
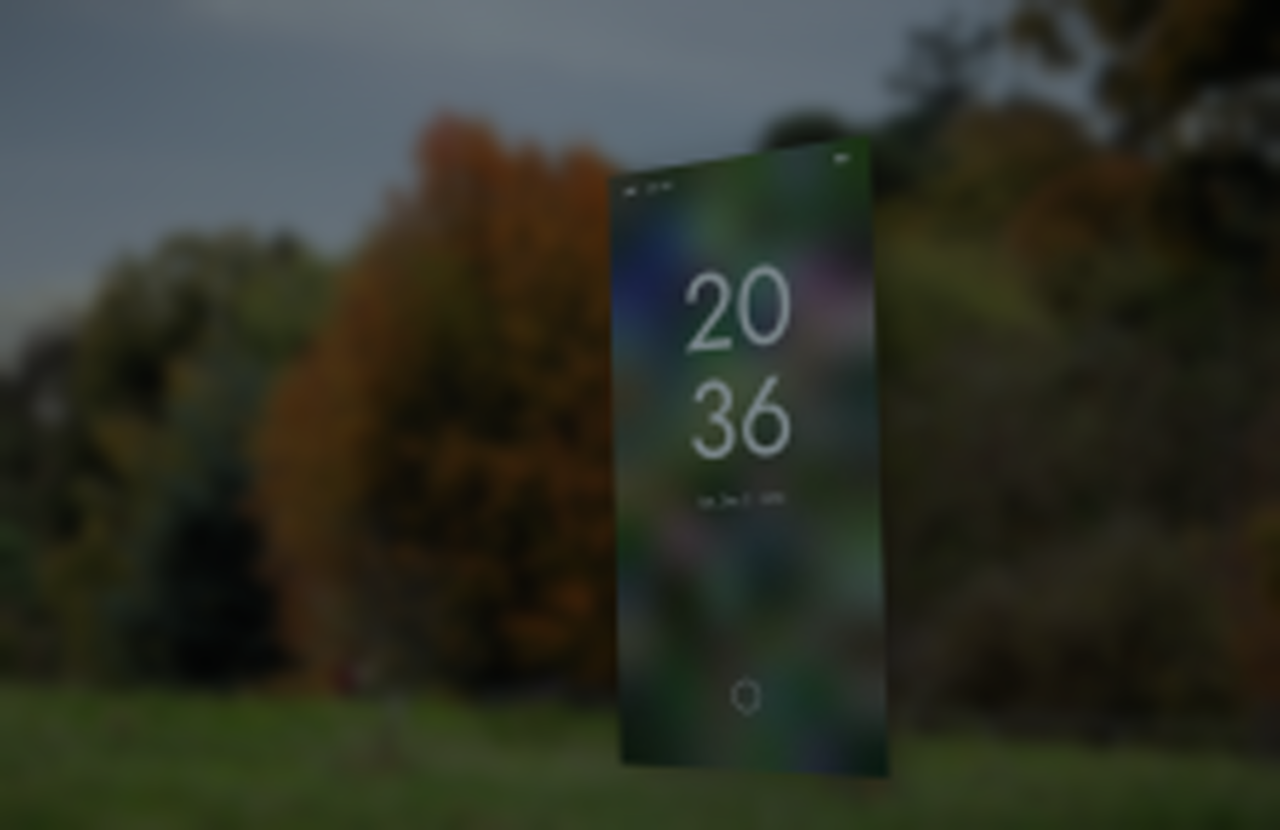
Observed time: 20.36
